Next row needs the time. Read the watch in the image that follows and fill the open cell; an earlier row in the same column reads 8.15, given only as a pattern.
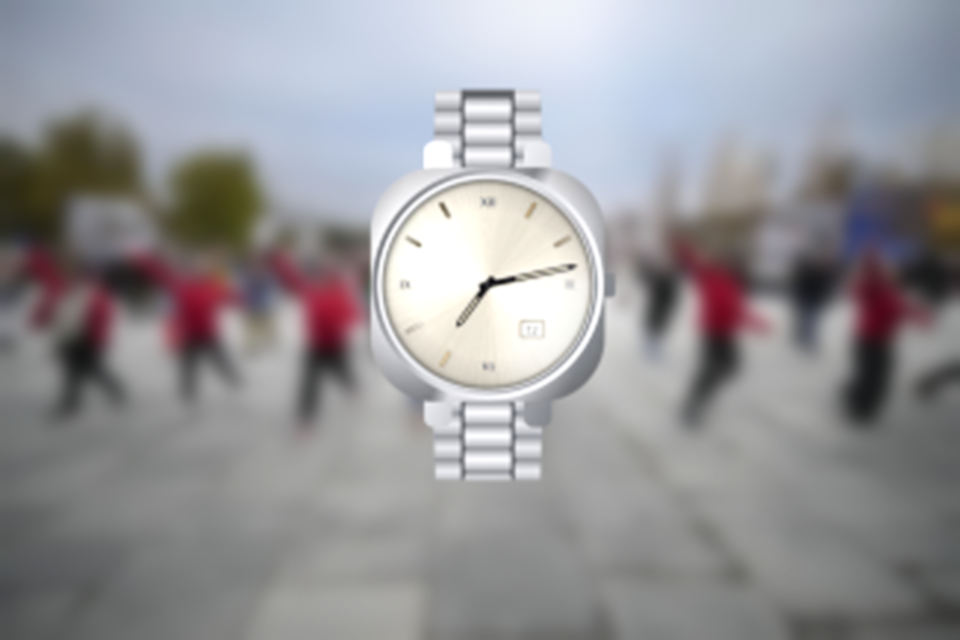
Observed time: 7.13
